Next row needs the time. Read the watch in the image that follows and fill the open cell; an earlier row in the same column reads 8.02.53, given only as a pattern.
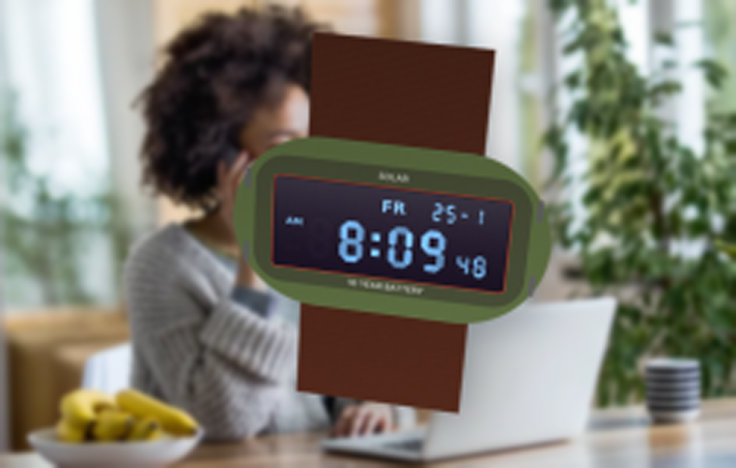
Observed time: 8.09.48
